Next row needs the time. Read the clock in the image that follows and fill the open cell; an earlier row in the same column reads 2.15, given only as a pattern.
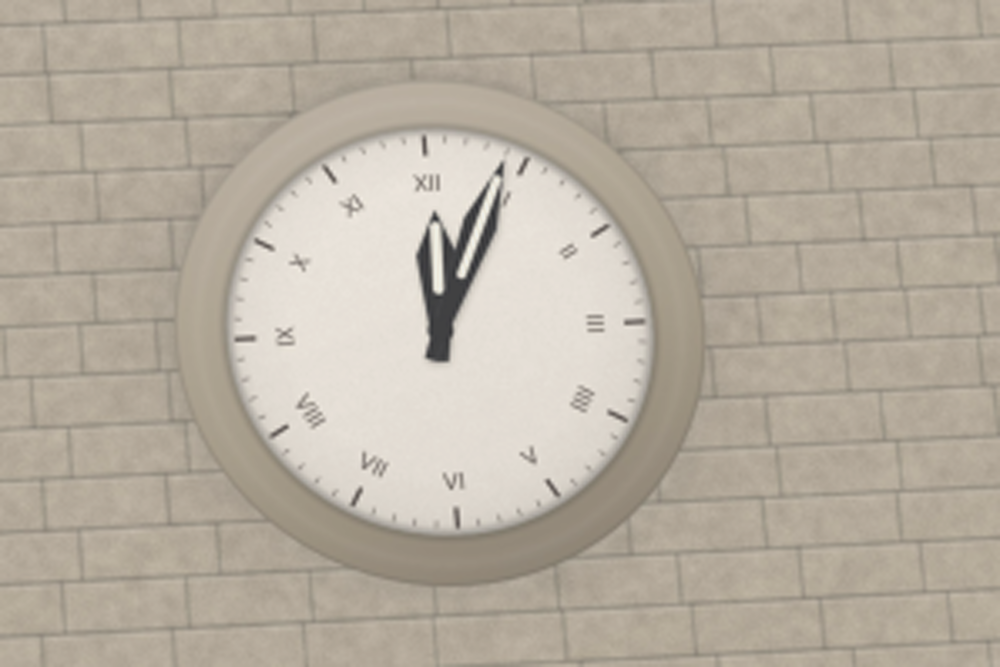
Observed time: 12.04
